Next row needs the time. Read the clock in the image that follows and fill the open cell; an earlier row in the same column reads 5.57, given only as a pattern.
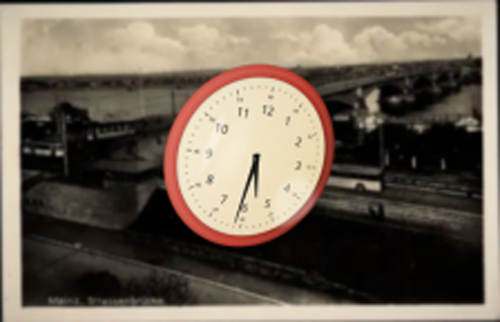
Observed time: 5.31
